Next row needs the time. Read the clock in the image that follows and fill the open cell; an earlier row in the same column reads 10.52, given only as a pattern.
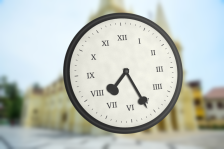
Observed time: 7.26
